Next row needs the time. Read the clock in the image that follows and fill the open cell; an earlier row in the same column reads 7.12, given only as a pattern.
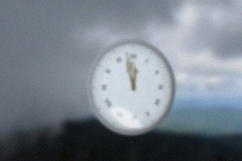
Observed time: 11.58
